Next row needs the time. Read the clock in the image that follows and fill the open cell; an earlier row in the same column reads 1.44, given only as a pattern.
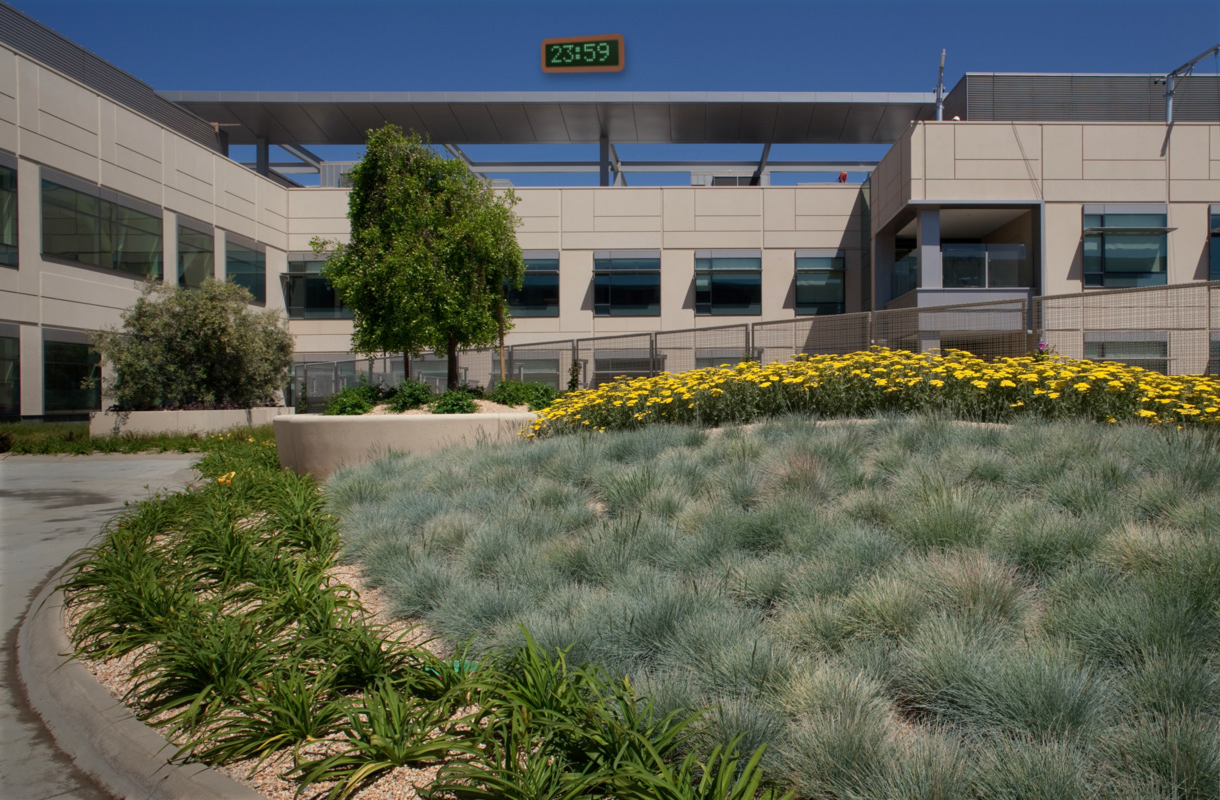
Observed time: 23.59
